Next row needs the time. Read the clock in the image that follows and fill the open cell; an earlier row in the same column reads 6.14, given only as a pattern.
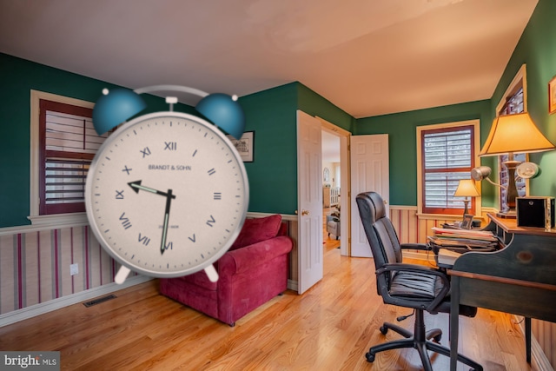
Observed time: 9.31
